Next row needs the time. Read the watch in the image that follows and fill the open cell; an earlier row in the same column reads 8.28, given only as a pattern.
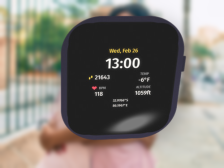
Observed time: 13.00
